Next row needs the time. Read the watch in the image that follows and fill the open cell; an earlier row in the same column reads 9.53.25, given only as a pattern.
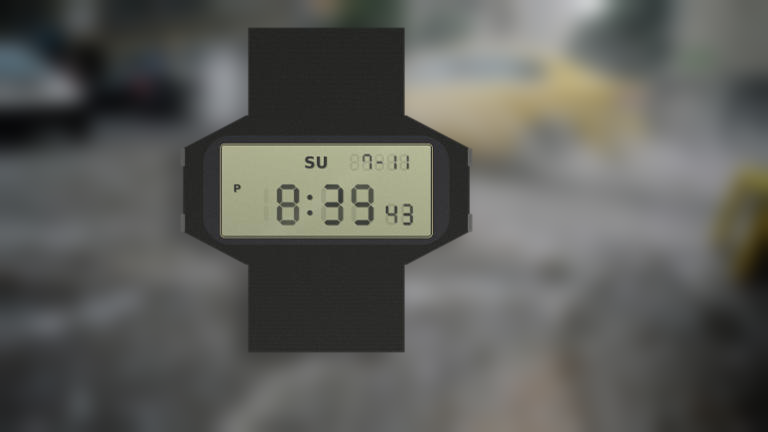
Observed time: 8.39.43
